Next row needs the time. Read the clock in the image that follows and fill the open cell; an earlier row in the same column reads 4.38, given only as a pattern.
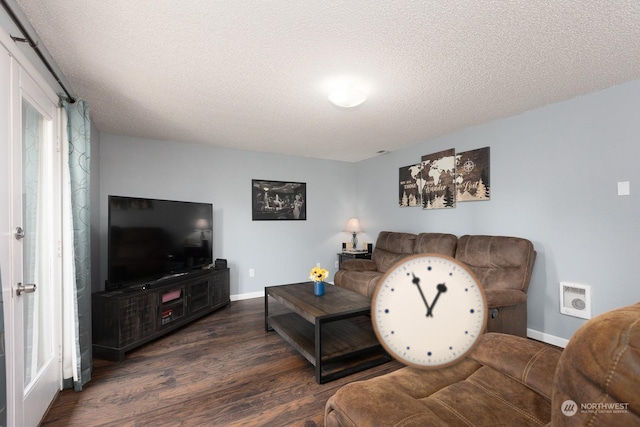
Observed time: 12.56
